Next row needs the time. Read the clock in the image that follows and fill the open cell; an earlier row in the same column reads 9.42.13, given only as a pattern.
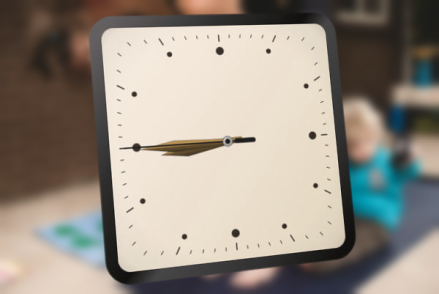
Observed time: 8.44.45
